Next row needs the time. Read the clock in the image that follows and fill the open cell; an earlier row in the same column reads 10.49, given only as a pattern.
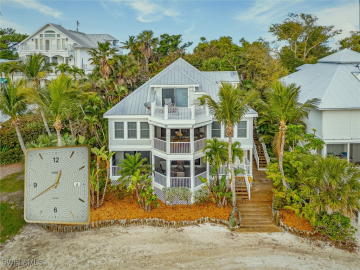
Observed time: 12.40
